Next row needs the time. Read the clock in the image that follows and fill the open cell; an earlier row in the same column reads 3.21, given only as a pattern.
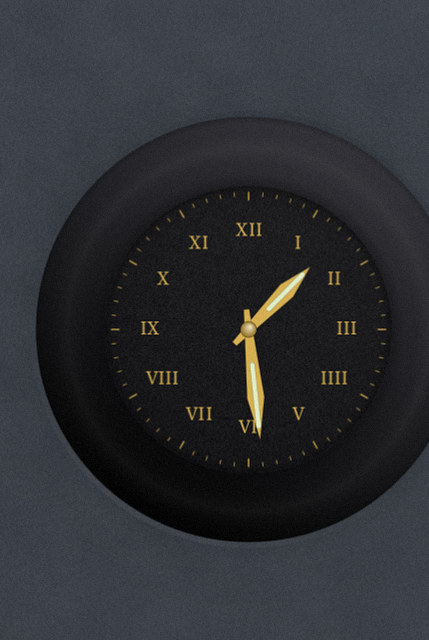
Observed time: 1.29
